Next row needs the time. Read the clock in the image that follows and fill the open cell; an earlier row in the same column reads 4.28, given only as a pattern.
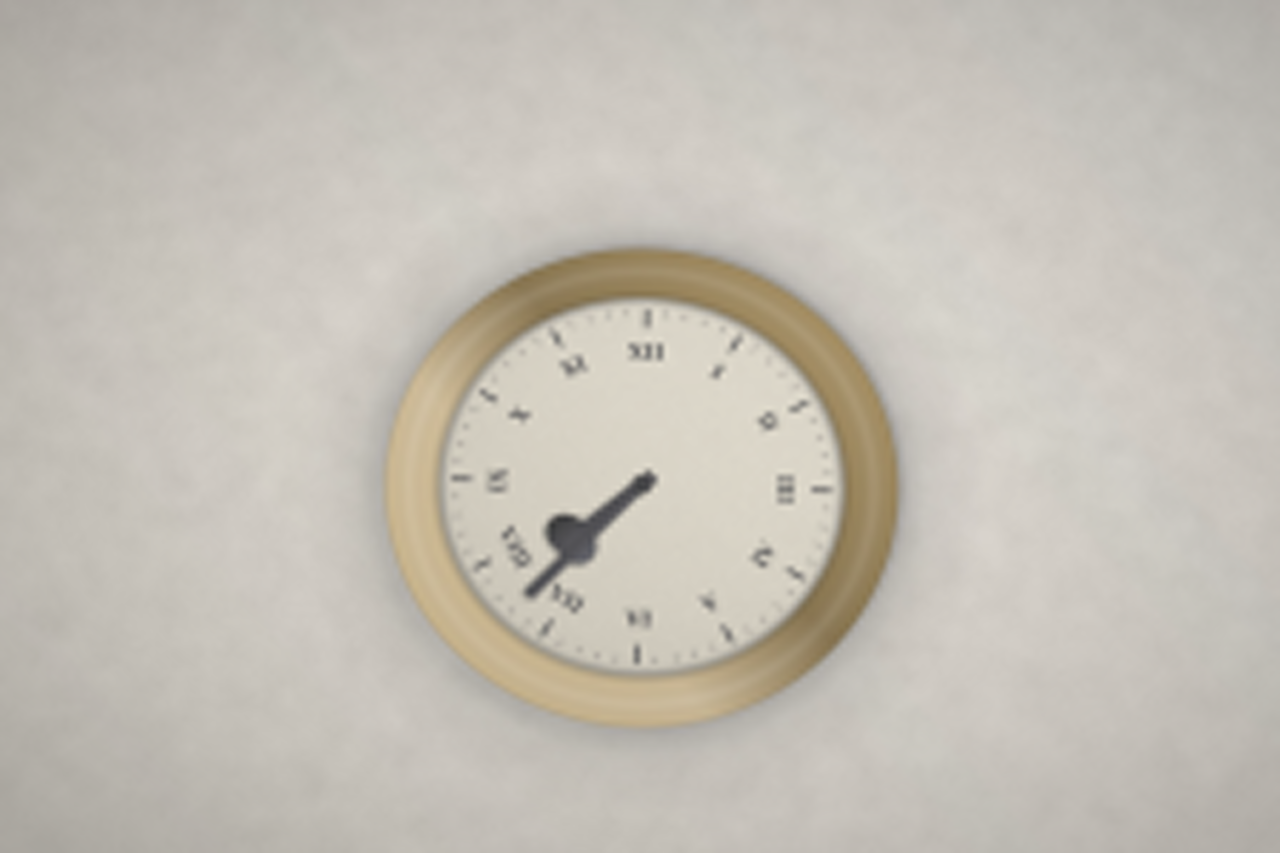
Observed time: 7.37
